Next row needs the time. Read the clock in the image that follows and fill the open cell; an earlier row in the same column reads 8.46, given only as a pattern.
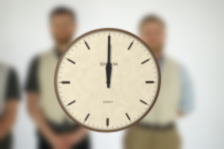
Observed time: 12.00
